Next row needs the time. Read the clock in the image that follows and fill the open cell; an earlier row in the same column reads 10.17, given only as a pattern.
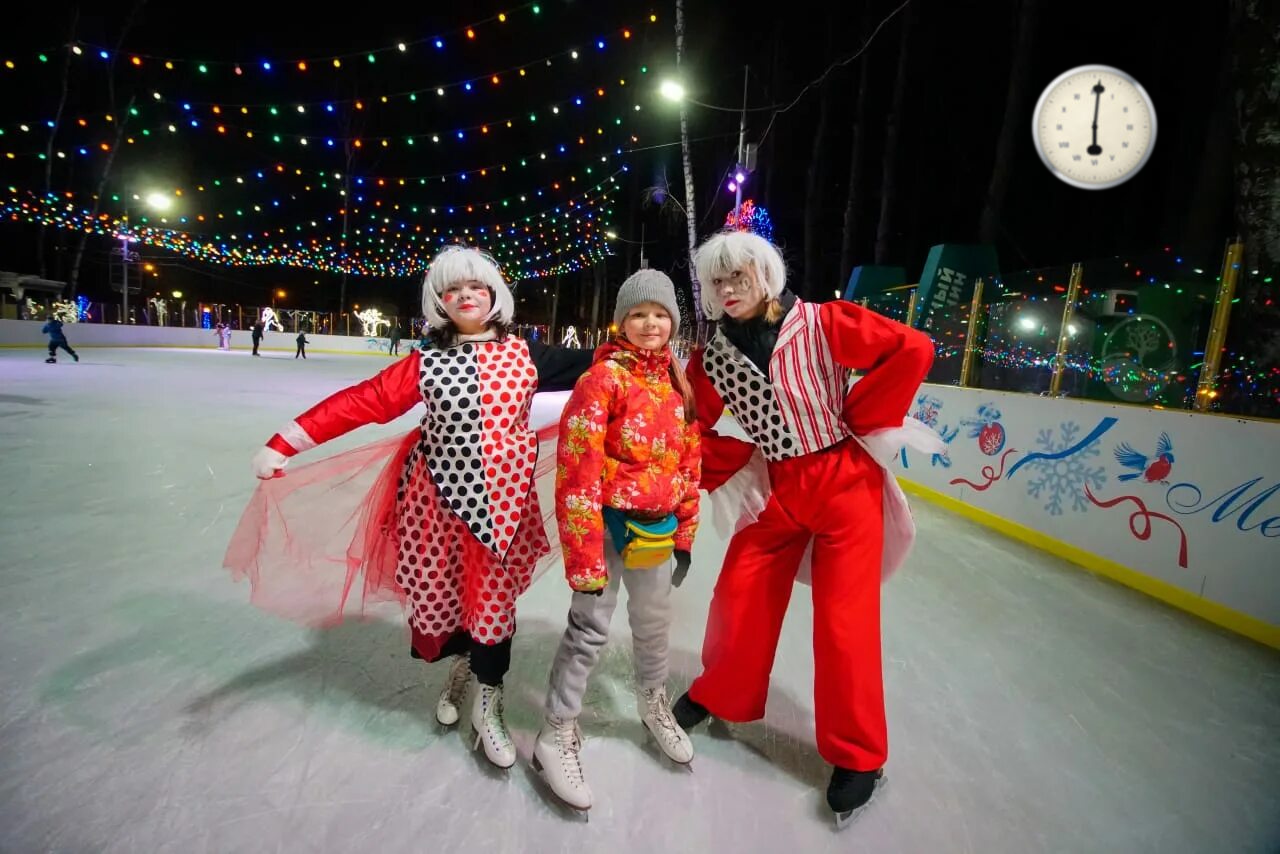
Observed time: 6.01
